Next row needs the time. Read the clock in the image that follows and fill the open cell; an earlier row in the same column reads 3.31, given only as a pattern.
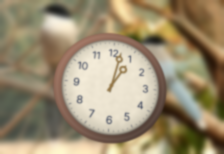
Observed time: 1.02
